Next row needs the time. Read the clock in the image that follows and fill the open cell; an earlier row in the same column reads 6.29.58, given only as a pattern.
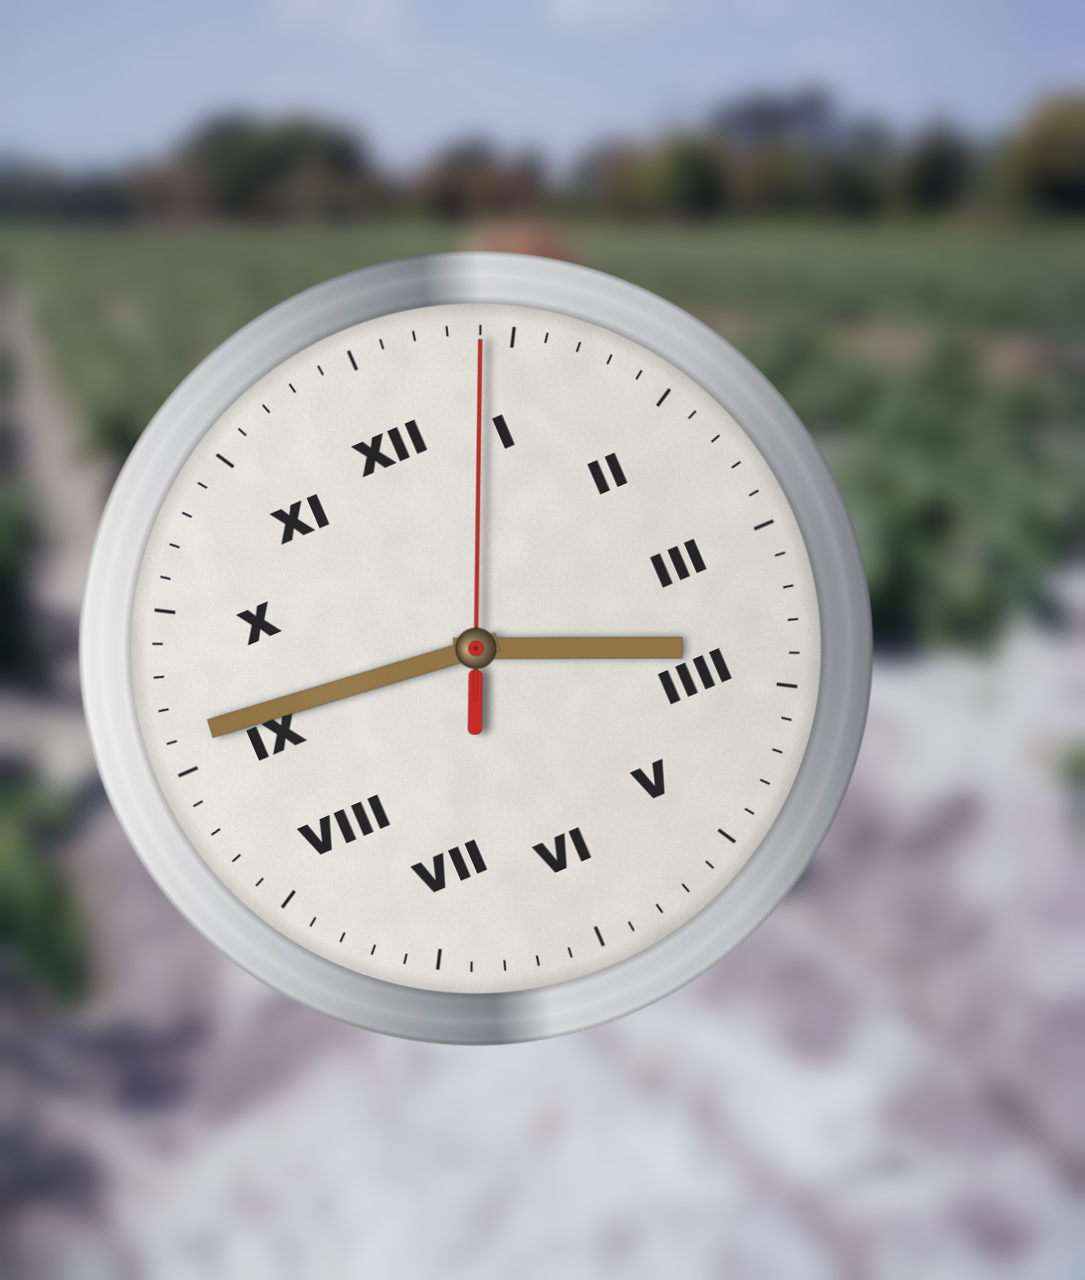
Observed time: 3.46.04
